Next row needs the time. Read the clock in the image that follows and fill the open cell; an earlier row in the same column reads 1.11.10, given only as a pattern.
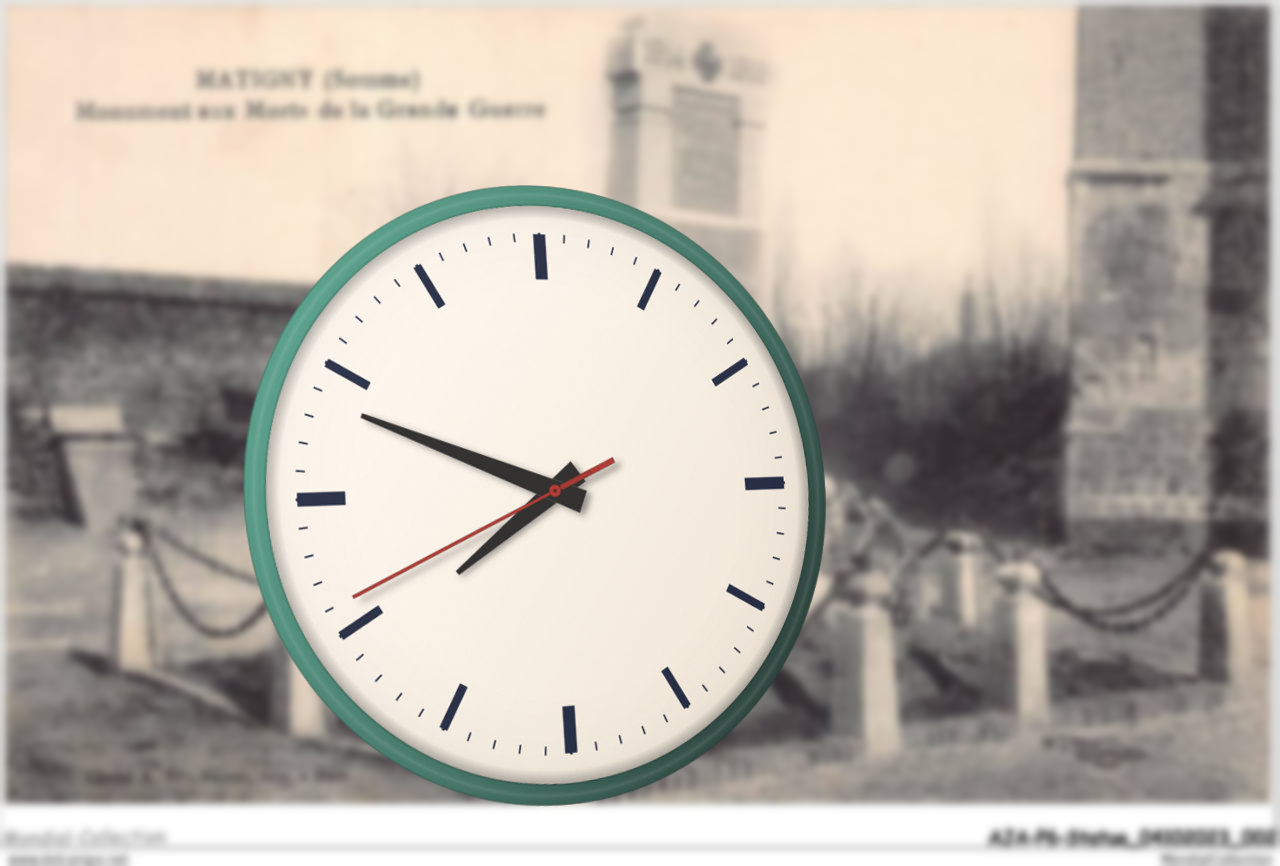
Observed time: 7.48.41
